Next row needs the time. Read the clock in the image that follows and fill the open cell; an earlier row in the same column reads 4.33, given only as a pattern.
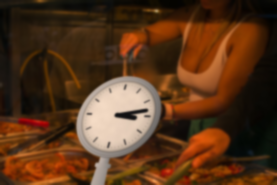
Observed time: 3.13
